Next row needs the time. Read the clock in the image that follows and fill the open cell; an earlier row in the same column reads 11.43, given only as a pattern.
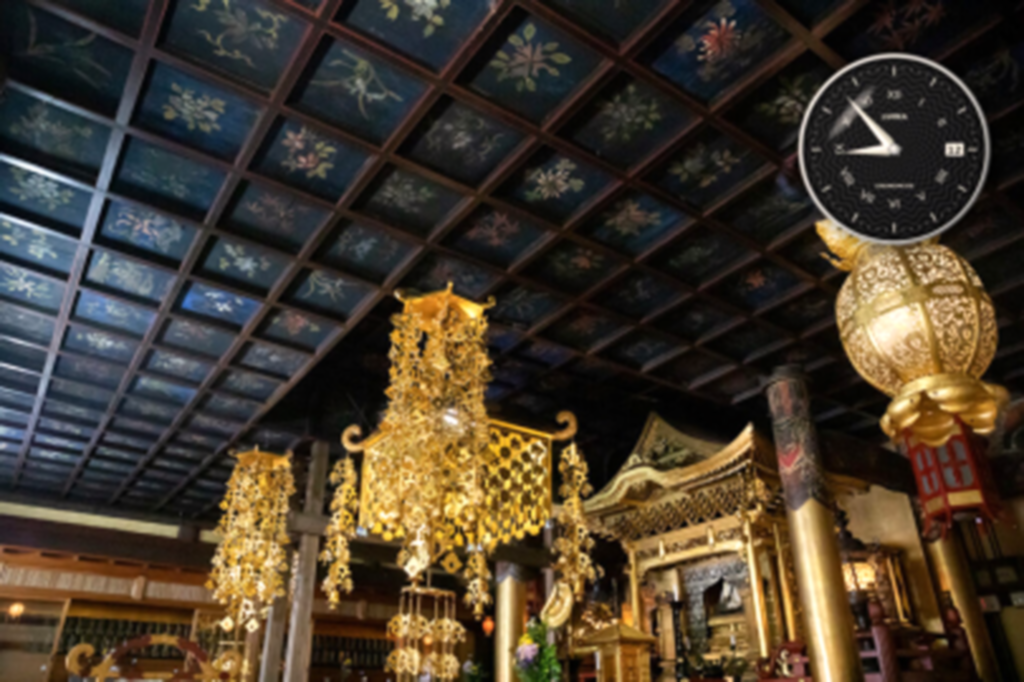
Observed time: 8.53
